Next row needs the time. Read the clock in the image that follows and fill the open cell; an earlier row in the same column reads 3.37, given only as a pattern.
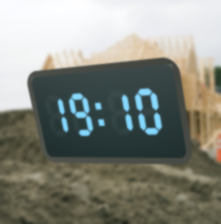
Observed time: 19.10
